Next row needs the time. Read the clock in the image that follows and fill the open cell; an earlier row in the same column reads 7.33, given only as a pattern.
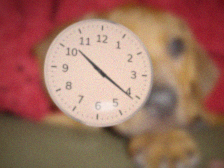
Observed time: 10.21
